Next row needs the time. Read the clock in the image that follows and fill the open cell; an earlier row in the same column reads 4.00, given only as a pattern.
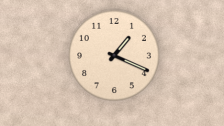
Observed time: 1.19
